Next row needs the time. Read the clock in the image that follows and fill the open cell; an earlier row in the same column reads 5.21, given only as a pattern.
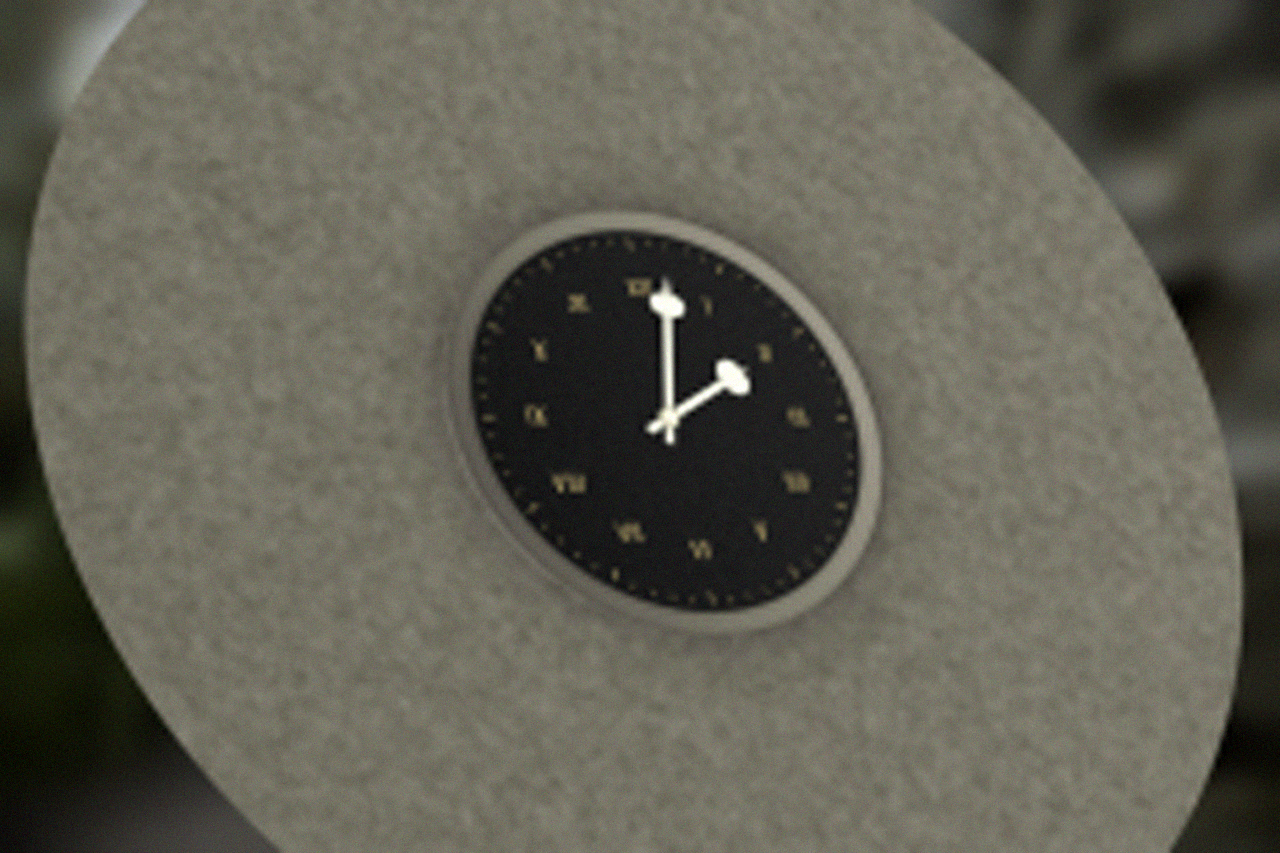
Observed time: 2.02
